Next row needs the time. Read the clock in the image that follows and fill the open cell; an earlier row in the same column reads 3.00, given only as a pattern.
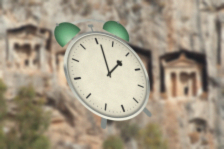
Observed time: 2.01
